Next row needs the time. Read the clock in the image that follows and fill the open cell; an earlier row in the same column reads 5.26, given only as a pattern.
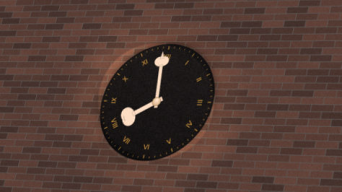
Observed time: 7.59
